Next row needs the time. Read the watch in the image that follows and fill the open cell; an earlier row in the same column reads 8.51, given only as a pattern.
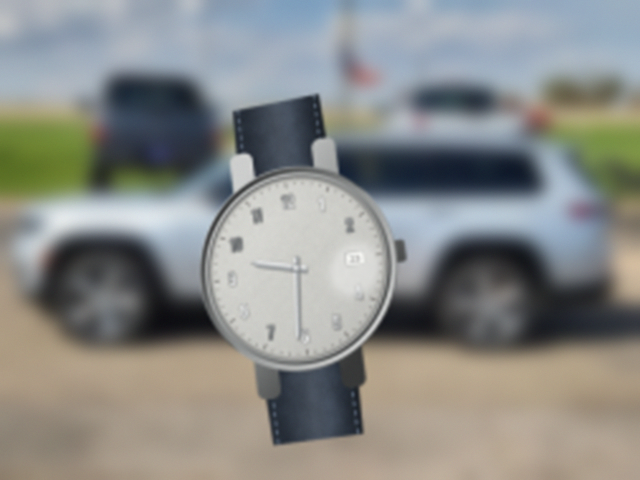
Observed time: 9.31
